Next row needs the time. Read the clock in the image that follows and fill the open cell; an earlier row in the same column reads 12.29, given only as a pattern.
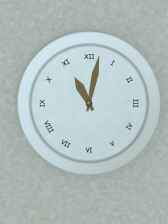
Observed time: 11.02
